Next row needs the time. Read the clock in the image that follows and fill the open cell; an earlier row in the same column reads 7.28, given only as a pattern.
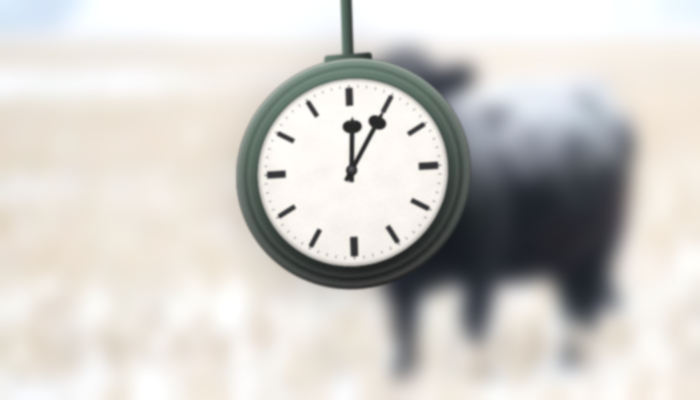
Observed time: 12.05
